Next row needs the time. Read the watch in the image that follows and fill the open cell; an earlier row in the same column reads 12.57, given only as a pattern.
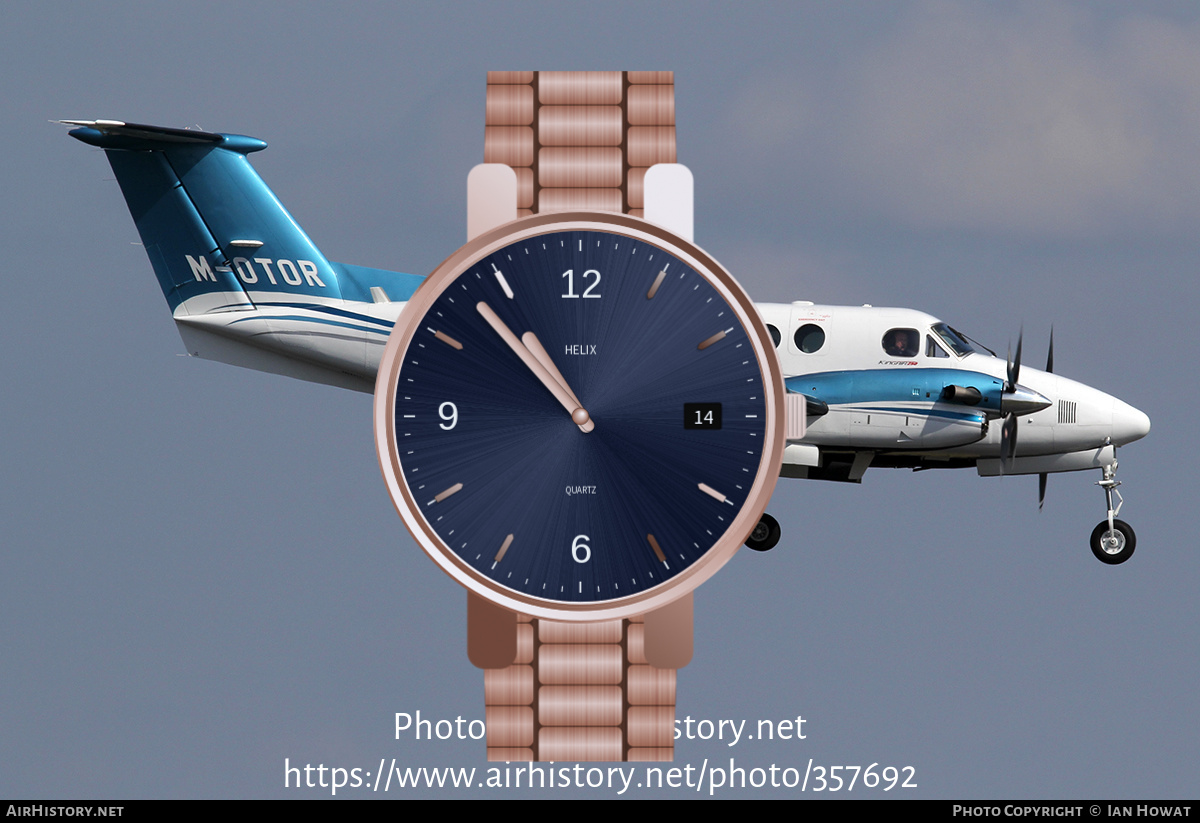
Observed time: 10.53
